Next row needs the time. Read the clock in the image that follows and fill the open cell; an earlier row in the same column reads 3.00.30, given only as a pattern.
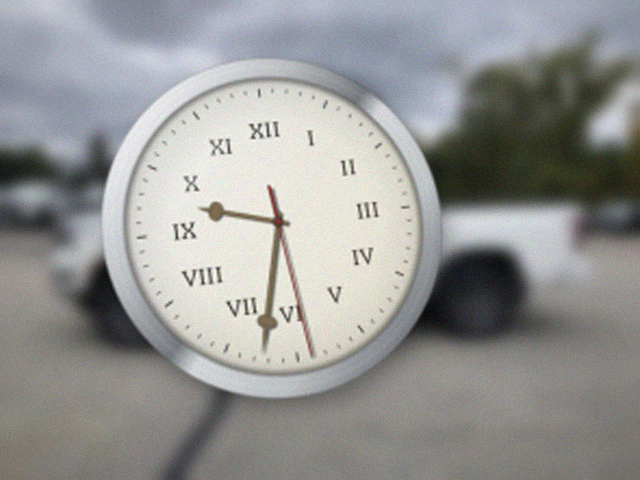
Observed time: 9.32.29
